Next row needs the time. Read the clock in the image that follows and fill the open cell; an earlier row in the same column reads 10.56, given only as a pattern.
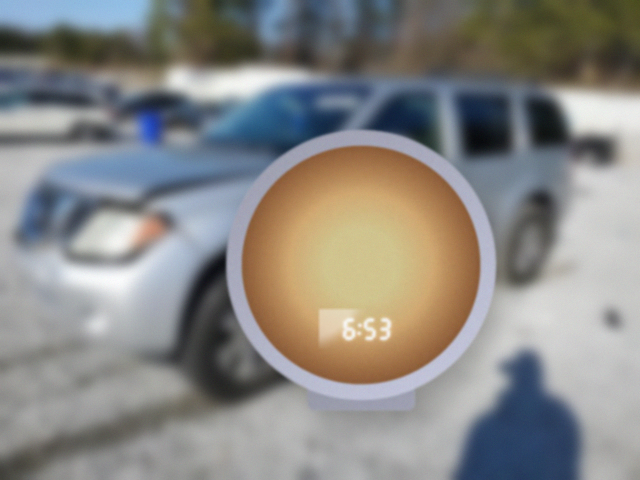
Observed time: 6.53
